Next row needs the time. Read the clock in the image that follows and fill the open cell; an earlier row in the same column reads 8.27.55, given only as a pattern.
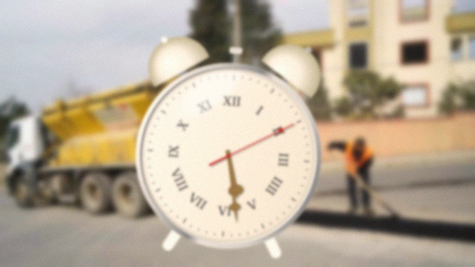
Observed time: 5.28.10
